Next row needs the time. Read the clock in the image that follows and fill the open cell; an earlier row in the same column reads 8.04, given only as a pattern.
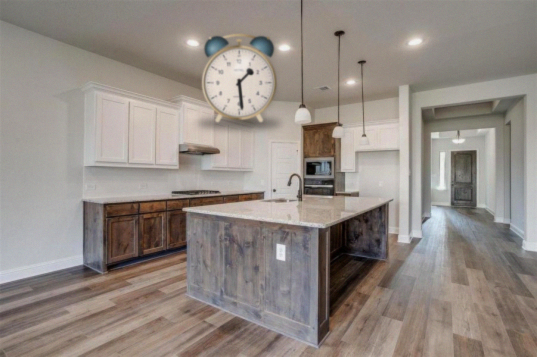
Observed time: 1.29
